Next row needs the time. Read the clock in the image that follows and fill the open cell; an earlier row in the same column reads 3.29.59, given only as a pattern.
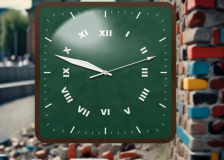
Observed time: 9.48.12
